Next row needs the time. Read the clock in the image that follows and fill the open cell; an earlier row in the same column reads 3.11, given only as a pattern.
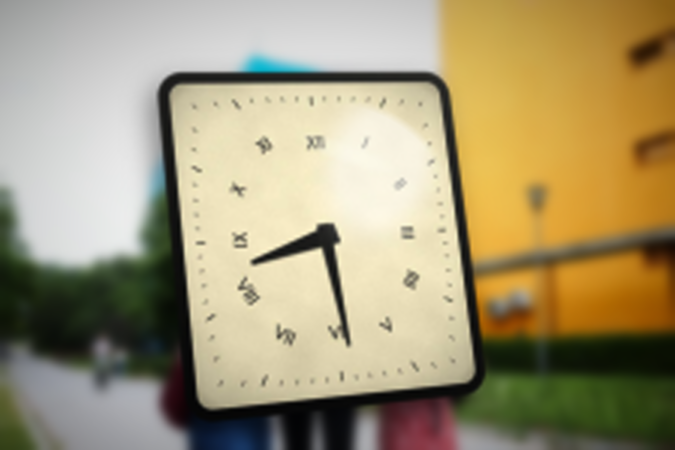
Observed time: 8.29
